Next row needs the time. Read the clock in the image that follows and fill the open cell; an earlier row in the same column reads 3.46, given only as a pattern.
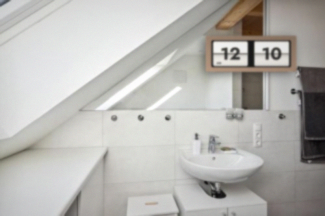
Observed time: 12.10
